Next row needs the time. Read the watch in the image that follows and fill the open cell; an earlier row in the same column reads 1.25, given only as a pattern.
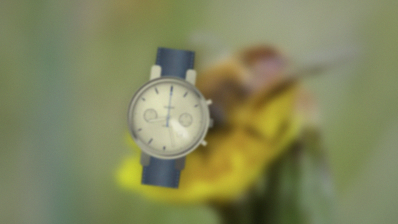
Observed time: 8.27
